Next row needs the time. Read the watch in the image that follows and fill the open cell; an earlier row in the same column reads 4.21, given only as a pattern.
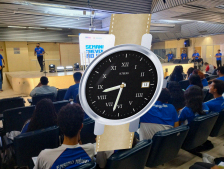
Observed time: 8.32
